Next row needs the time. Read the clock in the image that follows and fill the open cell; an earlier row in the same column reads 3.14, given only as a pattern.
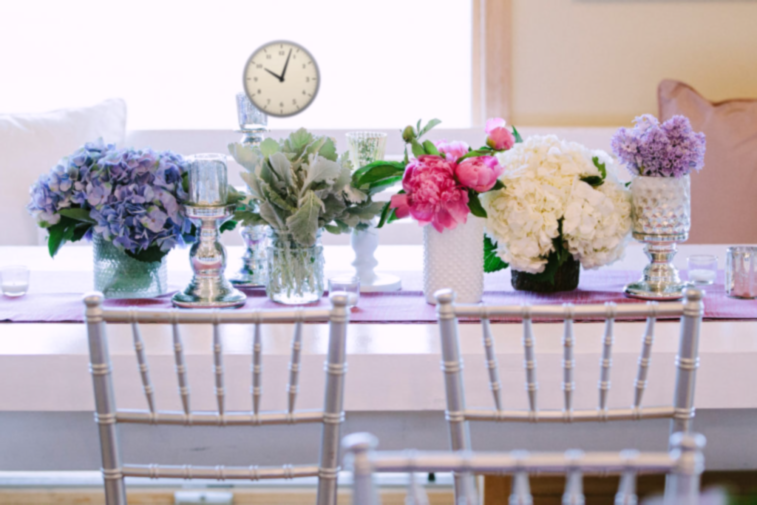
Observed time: 10.03
